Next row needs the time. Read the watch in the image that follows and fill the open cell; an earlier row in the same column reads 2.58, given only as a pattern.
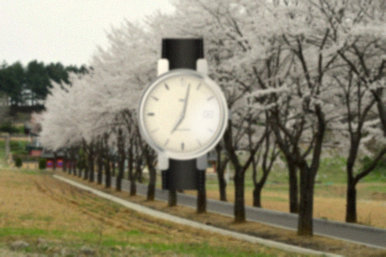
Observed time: 7.02
